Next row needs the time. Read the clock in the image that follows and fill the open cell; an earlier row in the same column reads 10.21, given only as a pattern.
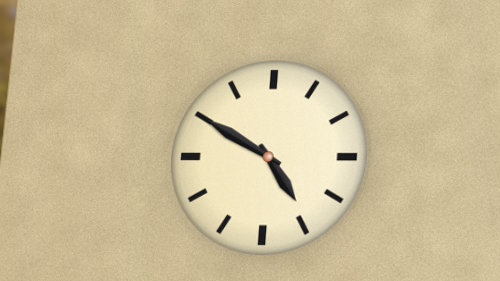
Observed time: 4.50
